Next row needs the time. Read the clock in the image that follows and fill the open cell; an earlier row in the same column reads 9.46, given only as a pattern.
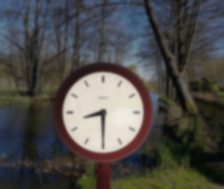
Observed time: 8.30
